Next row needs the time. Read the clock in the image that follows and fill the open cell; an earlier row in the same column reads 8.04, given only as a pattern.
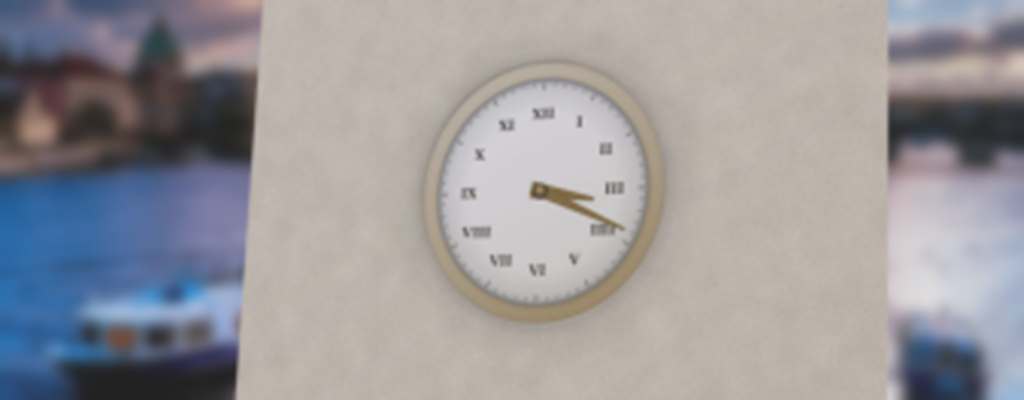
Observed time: 3.19
